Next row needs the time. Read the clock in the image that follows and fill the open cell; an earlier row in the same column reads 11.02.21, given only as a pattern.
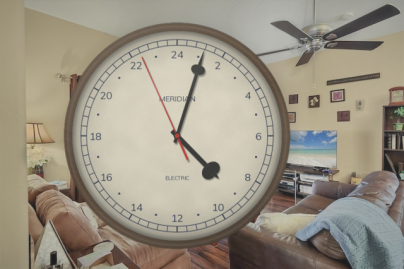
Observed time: 9.02.56
